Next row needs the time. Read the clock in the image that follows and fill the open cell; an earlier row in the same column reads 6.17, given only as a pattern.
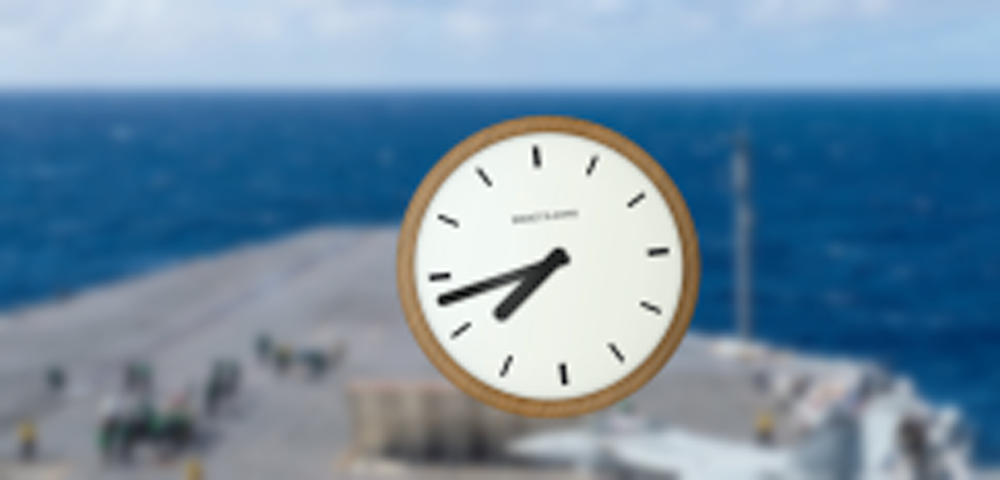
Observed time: 7.43
